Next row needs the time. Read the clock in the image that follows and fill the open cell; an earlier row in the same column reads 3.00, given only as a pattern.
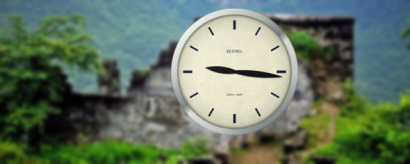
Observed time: 9.16
